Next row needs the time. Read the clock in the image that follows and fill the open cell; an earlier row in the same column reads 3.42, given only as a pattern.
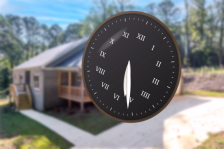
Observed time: 5.26
